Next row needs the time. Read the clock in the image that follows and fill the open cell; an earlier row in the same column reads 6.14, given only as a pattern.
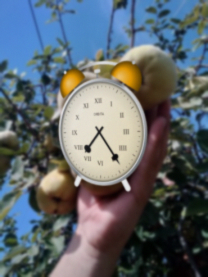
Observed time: 7.24
